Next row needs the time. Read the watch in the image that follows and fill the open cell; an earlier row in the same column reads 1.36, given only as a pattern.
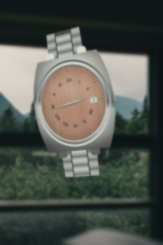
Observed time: 2.44
